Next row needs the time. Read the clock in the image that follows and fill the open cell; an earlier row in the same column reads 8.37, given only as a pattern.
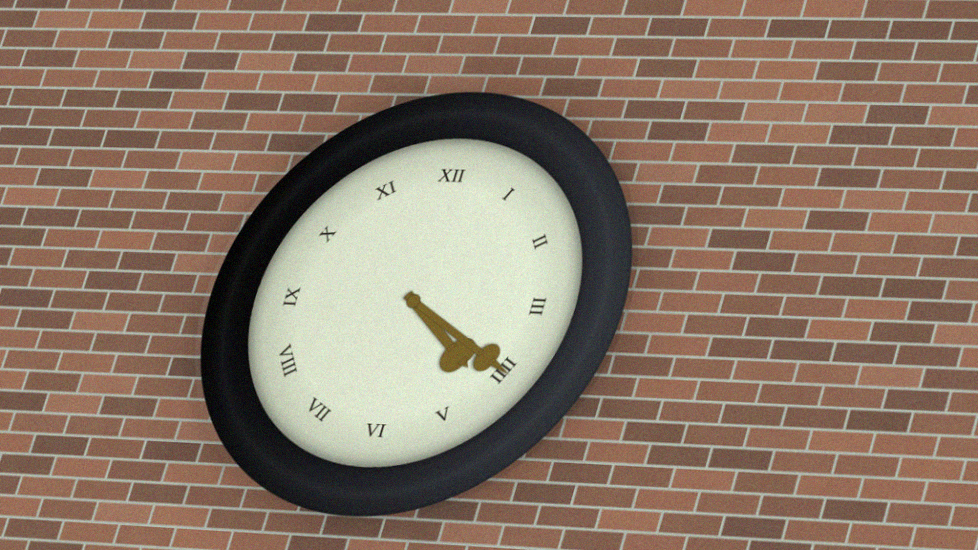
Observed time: 4.20
